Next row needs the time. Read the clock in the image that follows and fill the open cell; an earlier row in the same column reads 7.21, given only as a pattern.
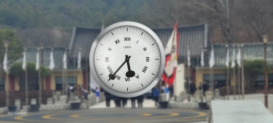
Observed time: 5.37
